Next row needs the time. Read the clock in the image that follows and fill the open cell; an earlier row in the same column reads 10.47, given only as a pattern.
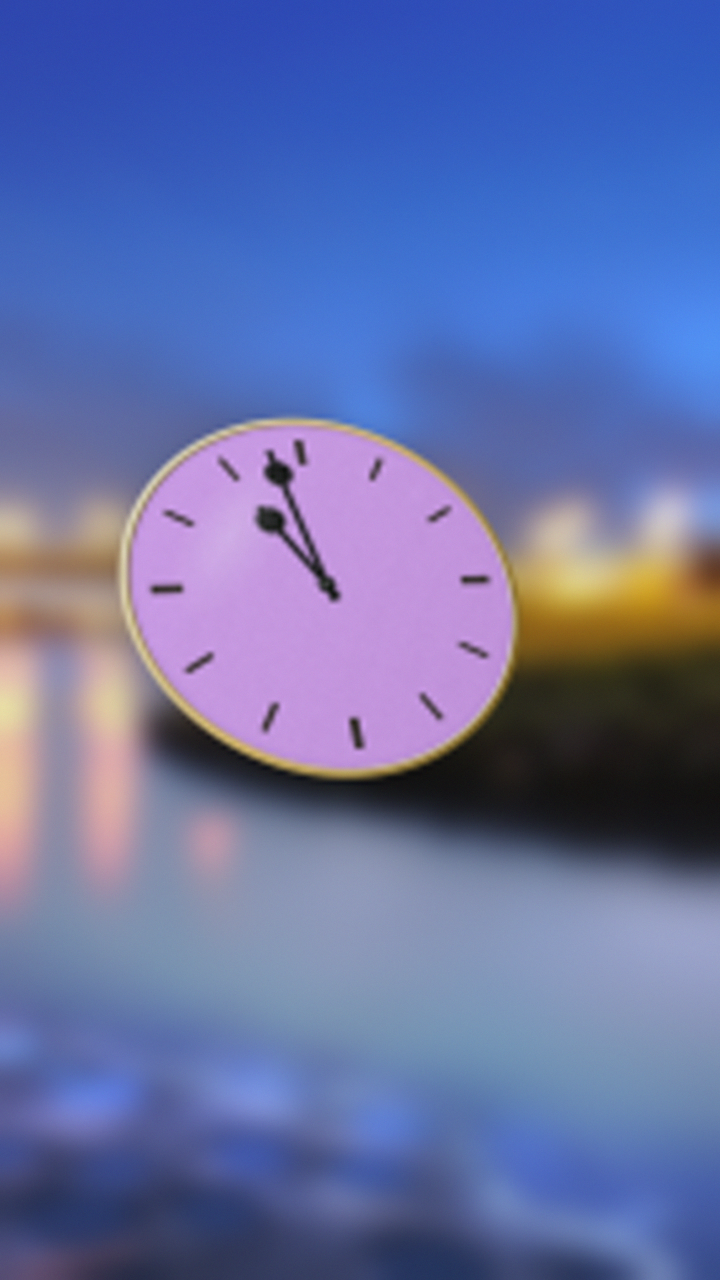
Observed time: 10.58
